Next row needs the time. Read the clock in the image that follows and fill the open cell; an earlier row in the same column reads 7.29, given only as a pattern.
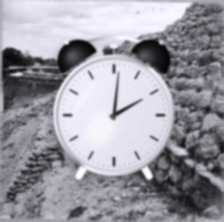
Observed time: 2.01
